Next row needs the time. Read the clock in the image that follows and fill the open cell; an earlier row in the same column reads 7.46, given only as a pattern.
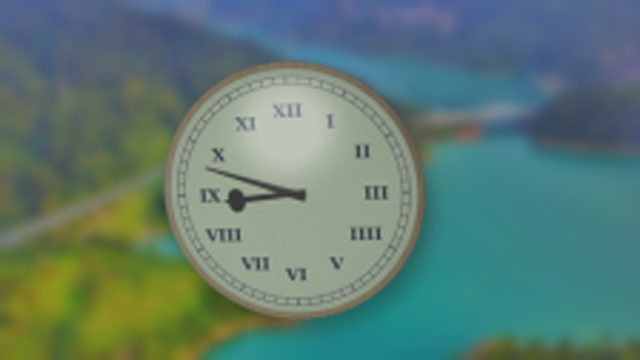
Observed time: 8.48
